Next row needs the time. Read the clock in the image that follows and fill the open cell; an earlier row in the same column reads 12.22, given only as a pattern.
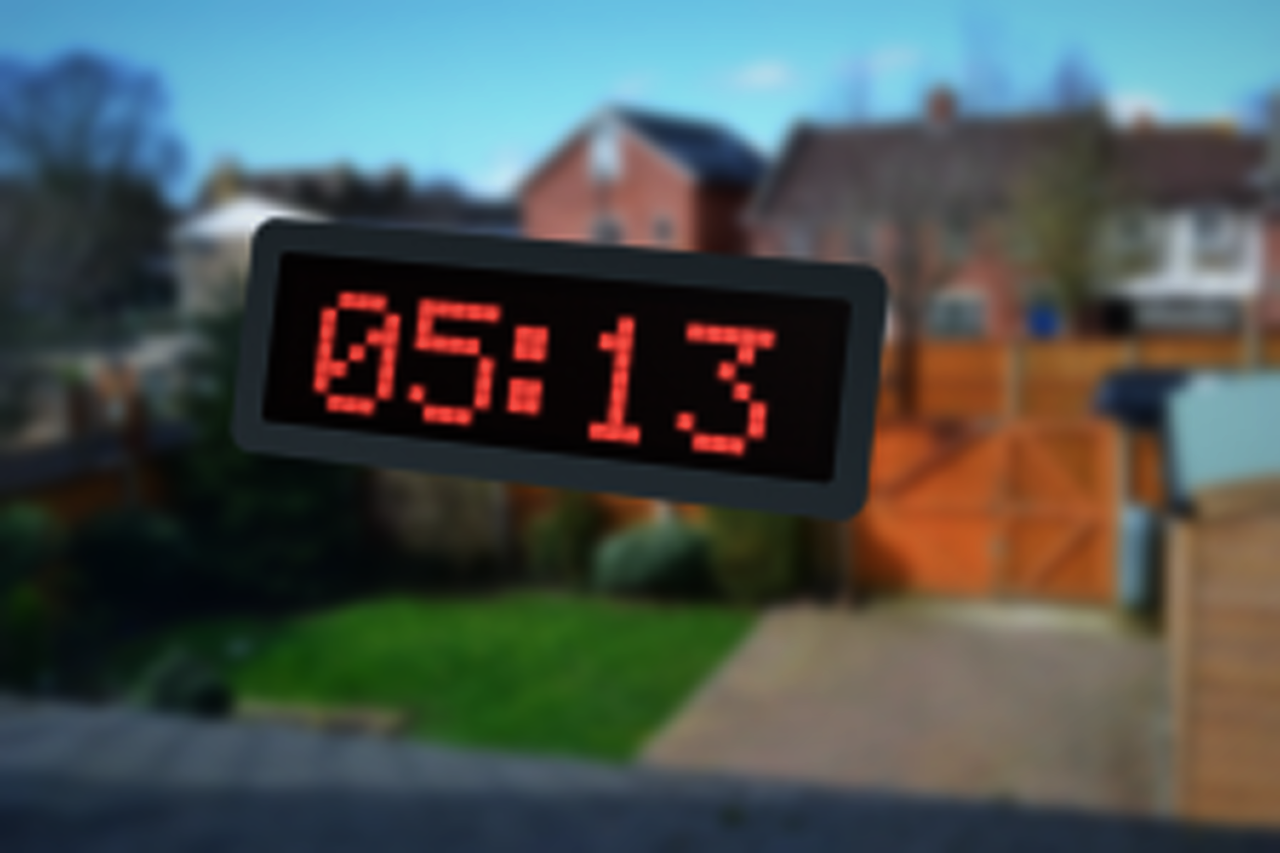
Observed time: 5.13
